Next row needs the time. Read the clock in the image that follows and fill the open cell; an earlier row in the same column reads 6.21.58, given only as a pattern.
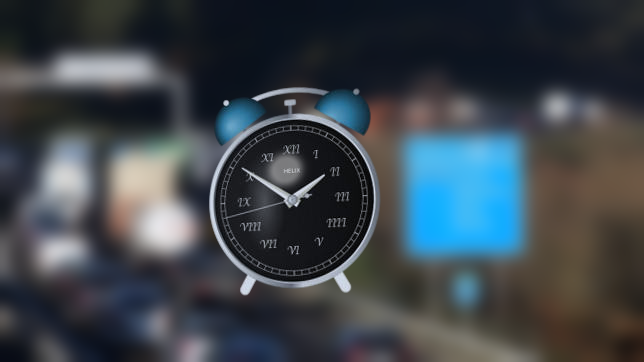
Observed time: 1.50.43
